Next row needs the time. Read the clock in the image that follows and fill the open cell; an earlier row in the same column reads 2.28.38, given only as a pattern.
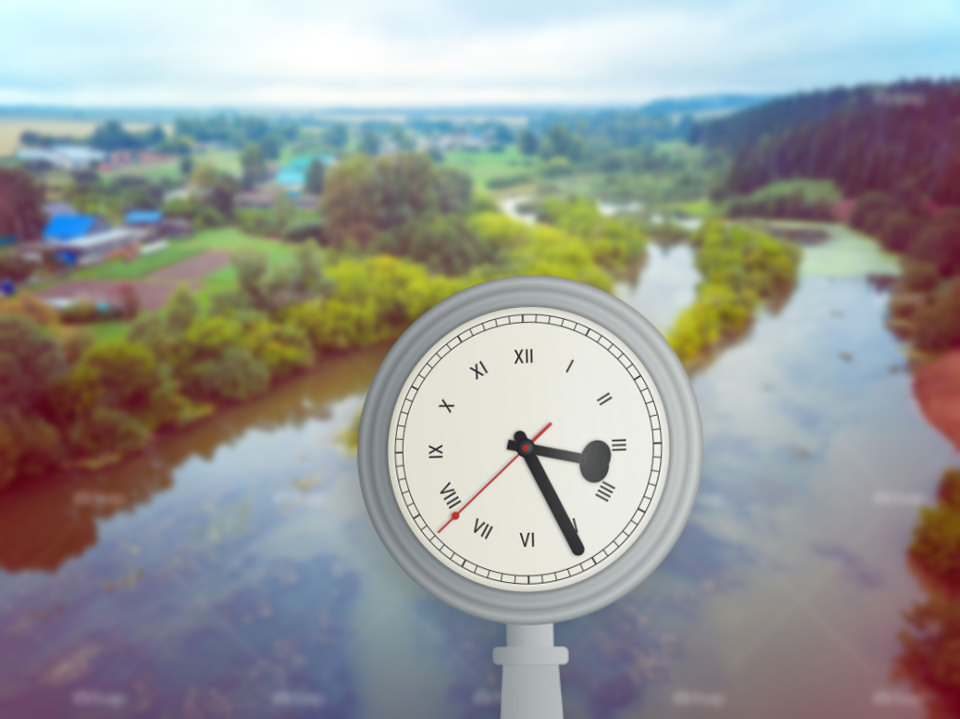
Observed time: 3.25.38
